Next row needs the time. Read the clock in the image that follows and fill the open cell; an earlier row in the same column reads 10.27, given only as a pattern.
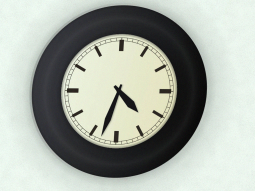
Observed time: 4.33
